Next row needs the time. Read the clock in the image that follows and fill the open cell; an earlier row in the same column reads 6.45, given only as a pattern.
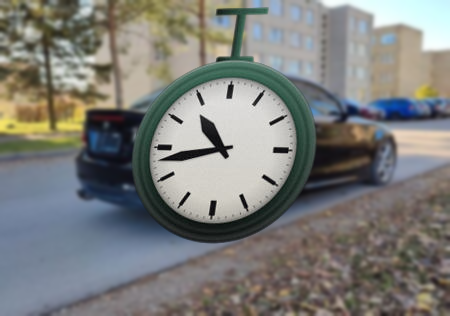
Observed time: 10.43
